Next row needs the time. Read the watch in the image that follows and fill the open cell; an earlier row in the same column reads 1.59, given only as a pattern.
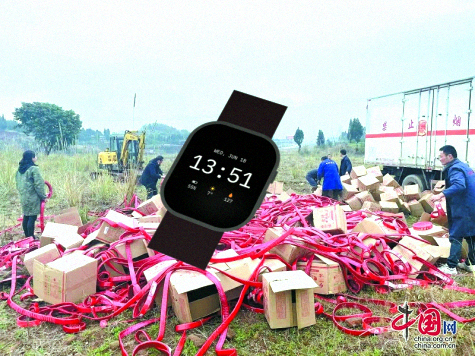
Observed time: 13.51
